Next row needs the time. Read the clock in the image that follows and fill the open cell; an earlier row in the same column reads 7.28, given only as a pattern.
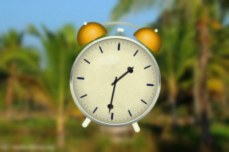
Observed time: 1.31
